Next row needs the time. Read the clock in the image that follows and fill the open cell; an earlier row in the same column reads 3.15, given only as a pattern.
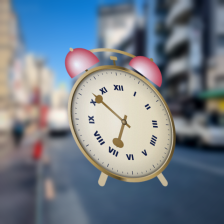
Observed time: 6.52
